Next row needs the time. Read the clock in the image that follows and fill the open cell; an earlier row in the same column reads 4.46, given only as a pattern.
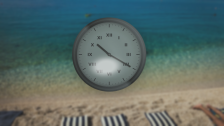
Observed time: 10.20
